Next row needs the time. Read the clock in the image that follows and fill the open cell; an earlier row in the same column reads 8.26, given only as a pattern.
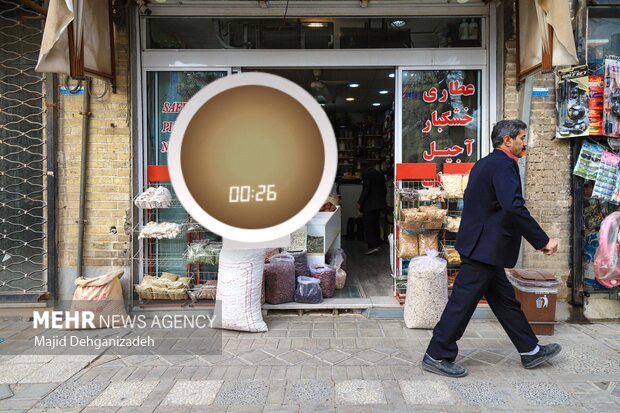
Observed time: 0.26
